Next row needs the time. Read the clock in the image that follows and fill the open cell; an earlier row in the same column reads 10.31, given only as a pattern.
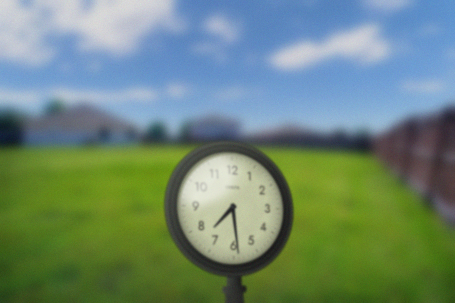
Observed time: 7.29
